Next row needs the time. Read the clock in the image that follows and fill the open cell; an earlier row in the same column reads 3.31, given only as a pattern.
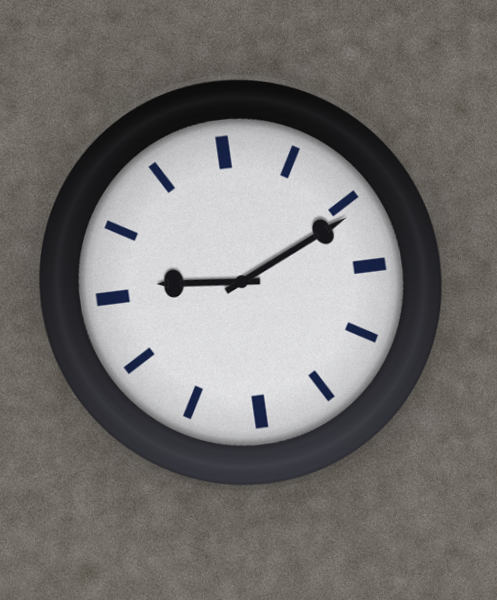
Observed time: 9.11
